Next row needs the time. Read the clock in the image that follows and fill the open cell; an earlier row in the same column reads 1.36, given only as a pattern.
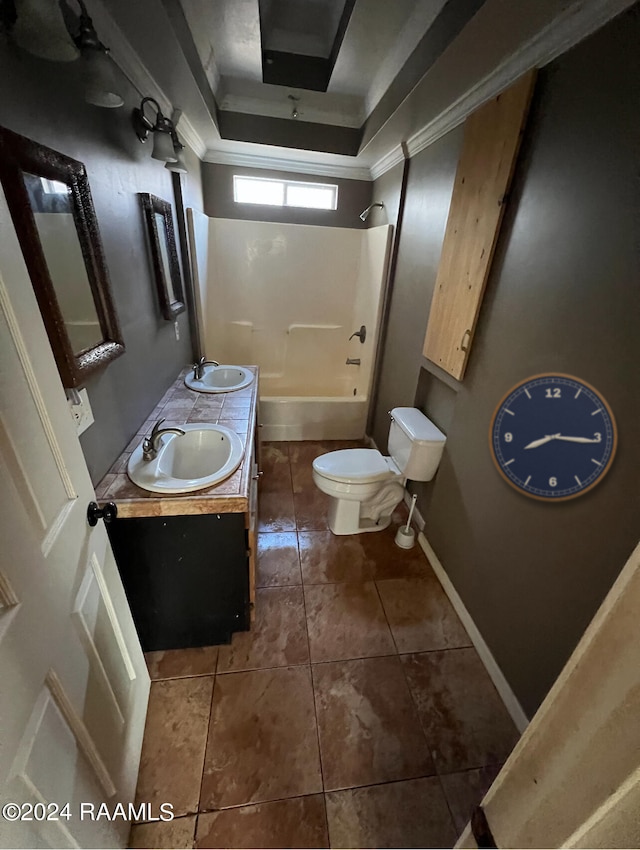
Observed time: 8.16
